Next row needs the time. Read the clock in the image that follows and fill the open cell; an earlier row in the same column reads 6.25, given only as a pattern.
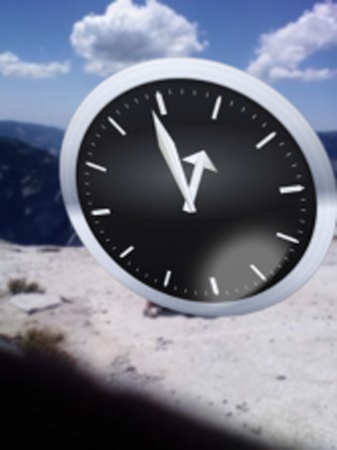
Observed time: 12.59
